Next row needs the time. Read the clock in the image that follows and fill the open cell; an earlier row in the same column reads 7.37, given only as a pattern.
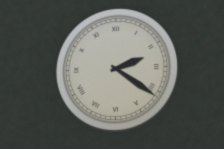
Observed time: 2.21
